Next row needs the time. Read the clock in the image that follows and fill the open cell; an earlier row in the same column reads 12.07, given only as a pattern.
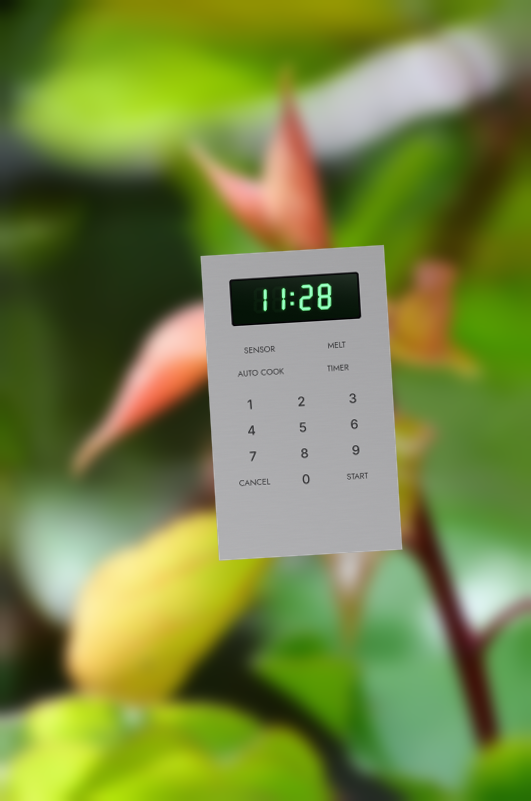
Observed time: 11.28
